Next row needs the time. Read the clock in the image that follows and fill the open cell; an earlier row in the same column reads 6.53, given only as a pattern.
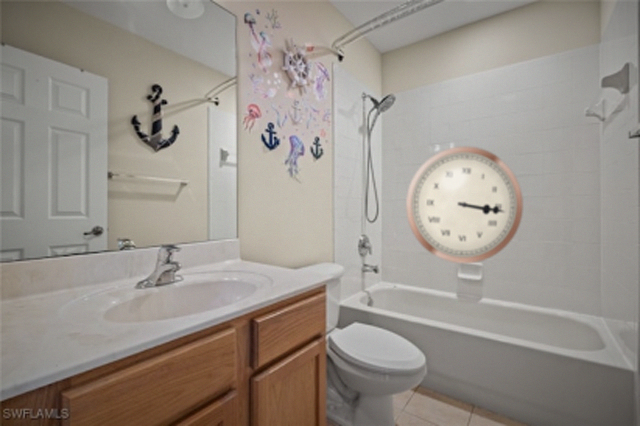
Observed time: 3.16
